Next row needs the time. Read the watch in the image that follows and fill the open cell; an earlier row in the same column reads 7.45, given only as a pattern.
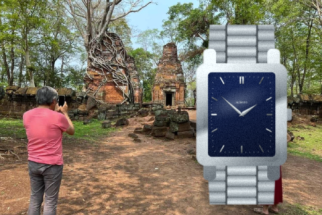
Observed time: 1.52
